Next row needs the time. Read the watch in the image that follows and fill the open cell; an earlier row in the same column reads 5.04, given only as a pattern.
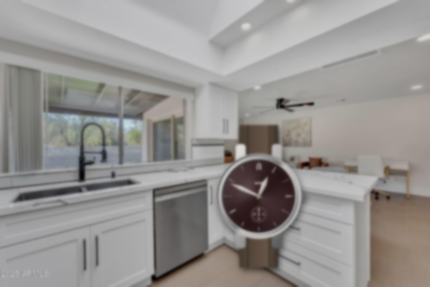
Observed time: 12.49
